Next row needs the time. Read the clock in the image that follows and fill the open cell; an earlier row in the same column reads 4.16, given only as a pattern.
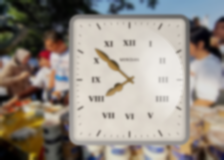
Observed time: 7.52
